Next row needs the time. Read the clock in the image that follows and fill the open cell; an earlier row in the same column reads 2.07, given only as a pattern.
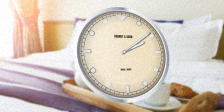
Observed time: 2.09
